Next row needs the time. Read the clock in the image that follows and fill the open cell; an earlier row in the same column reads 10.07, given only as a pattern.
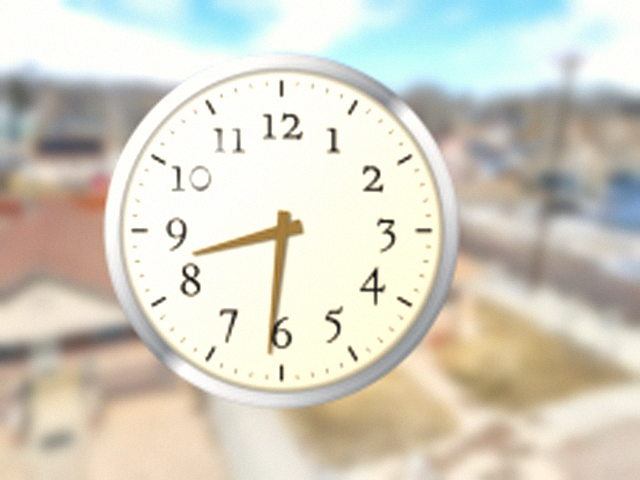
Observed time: 8.31
